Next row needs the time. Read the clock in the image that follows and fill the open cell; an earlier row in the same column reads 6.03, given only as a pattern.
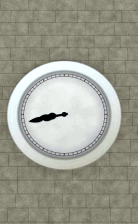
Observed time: 8.43
